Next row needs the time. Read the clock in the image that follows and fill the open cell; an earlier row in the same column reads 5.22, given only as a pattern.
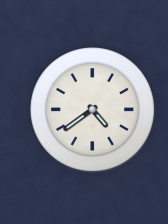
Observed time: 4.39
